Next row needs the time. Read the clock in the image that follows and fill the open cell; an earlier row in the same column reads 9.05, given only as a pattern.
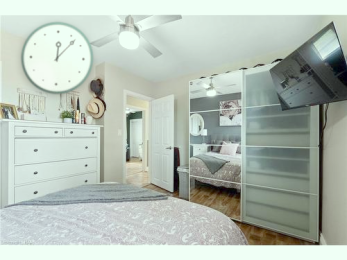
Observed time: 12.07
